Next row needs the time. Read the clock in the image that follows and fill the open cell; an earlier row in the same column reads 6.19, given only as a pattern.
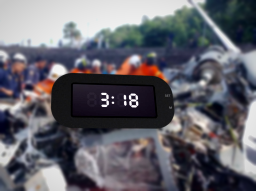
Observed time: 3.18
